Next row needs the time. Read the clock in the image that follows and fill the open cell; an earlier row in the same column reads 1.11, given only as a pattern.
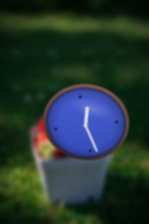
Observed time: 12.28
